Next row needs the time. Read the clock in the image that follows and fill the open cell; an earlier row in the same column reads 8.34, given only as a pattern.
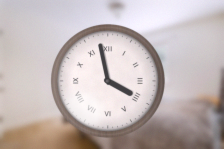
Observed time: 3.58
